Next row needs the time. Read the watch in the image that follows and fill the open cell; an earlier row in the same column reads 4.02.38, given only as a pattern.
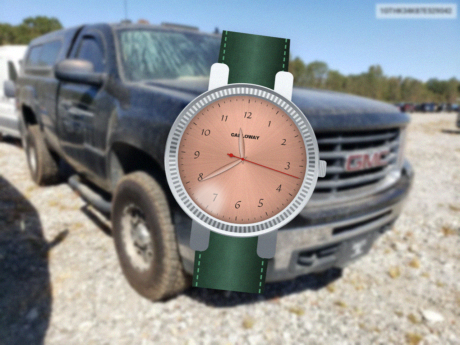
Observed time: 11.39.17
